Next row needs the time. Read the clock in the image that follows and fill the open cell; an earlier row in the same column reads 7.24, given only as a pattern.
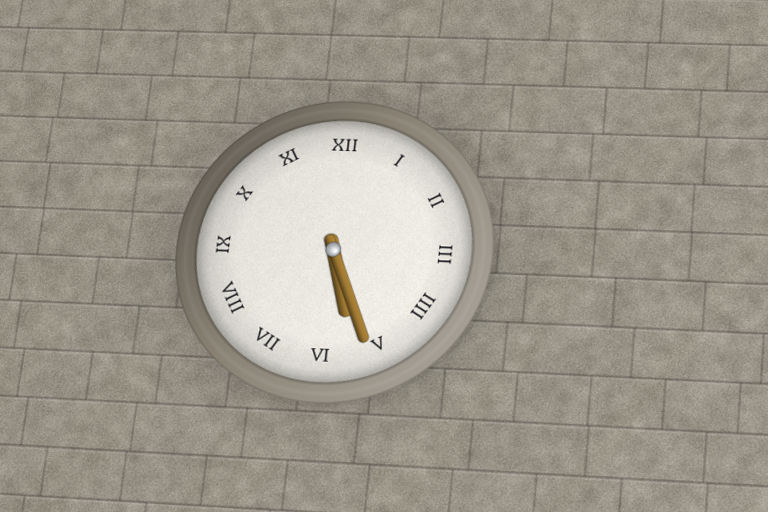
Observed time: 5.26
